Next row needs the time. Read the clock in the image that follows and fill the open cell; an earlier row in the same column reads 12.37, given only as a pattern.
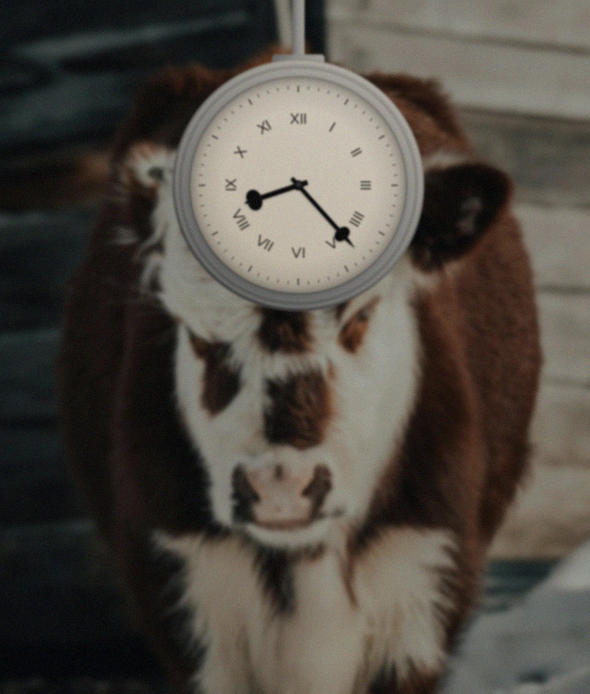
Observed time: 8.23
